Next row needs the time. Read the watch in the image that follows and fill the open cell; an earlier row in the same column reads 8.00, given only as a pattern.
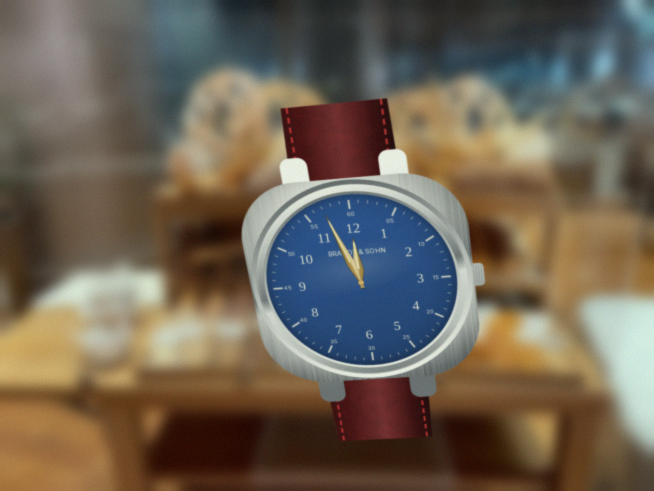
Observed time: 11.57
